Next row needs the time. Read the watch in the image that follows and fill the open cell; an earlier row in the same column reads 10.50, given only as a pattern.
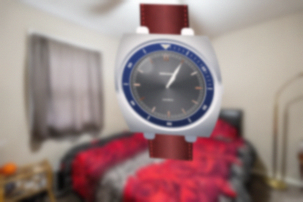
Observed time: 1.05
